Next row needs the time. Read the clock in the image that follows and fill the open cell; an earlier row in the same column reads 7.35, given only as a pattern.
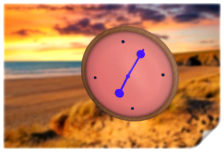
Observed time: 7.06
